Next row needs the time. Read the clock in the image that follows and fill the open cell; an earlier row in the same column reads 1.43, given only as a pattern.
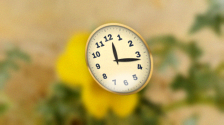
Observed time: 12.17
